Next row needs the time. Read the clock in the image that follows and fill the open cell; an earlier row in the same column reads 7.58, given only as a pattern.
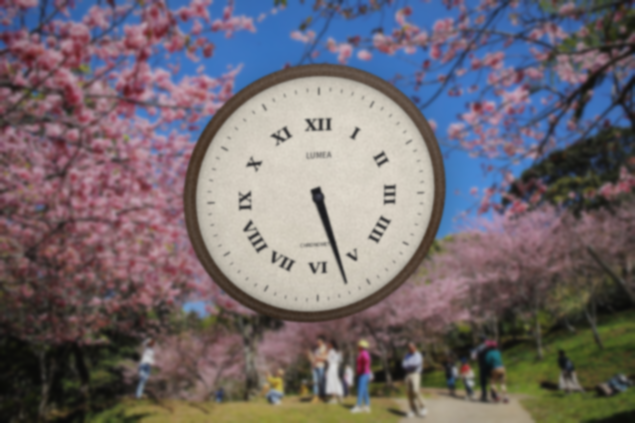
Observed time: 5.27
